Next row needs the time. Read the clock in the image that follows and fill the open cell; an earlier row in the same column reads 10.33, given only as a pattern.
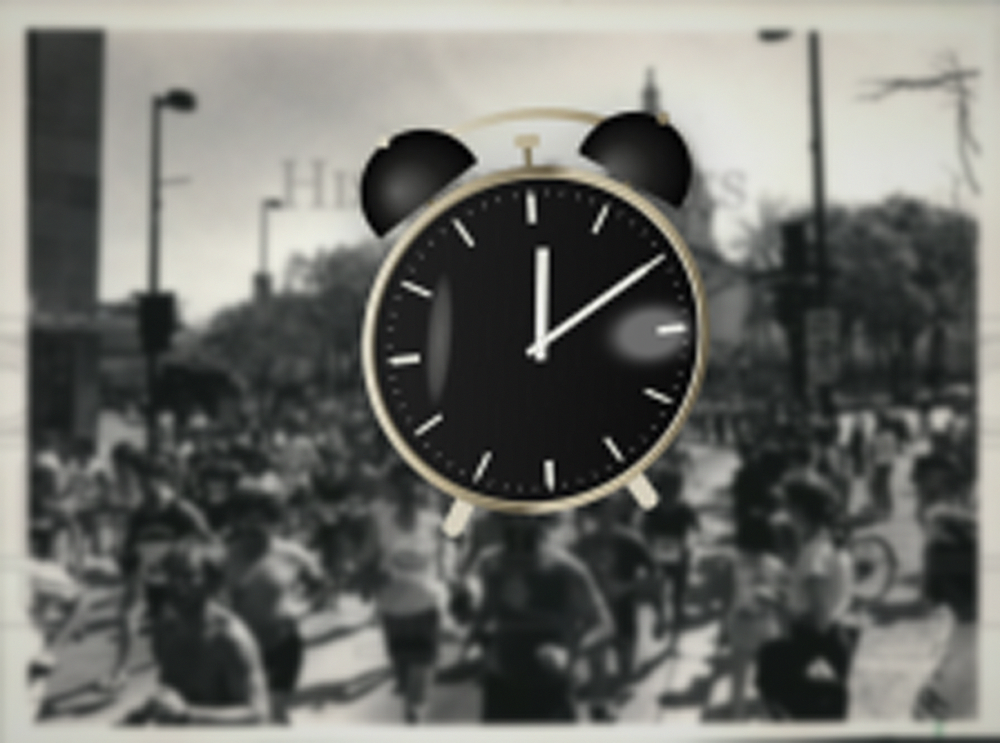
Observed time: 12.10
